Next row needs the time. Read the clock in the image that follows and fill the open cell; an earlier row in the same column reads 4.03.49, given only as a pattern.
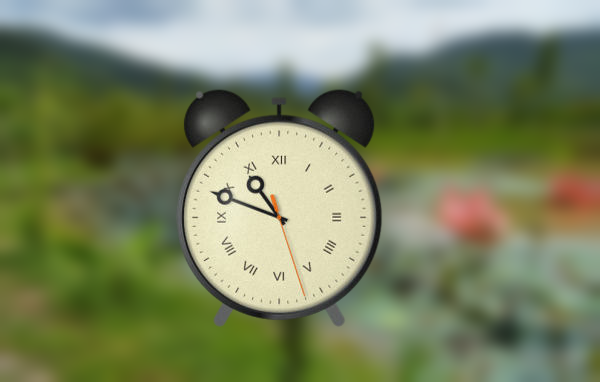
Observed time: 10.48.27
